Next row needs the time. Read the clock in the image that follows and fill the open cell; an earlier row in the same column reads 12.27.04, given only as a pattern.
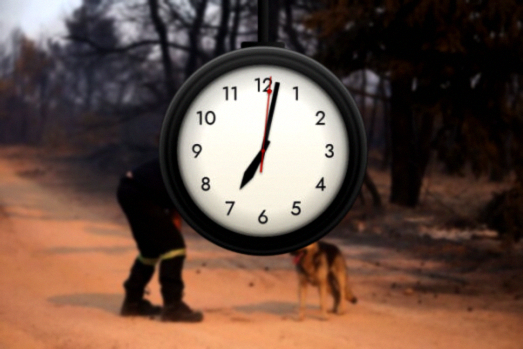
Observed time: 7.02.01
